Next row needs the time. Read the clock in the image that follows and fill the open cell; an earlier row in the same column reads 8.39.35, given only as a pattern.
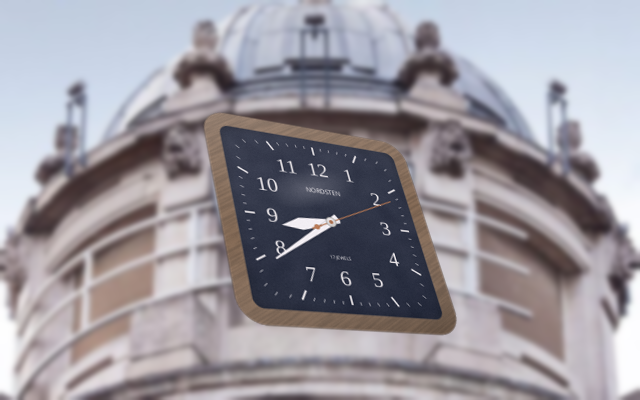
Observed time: 8.39.11
